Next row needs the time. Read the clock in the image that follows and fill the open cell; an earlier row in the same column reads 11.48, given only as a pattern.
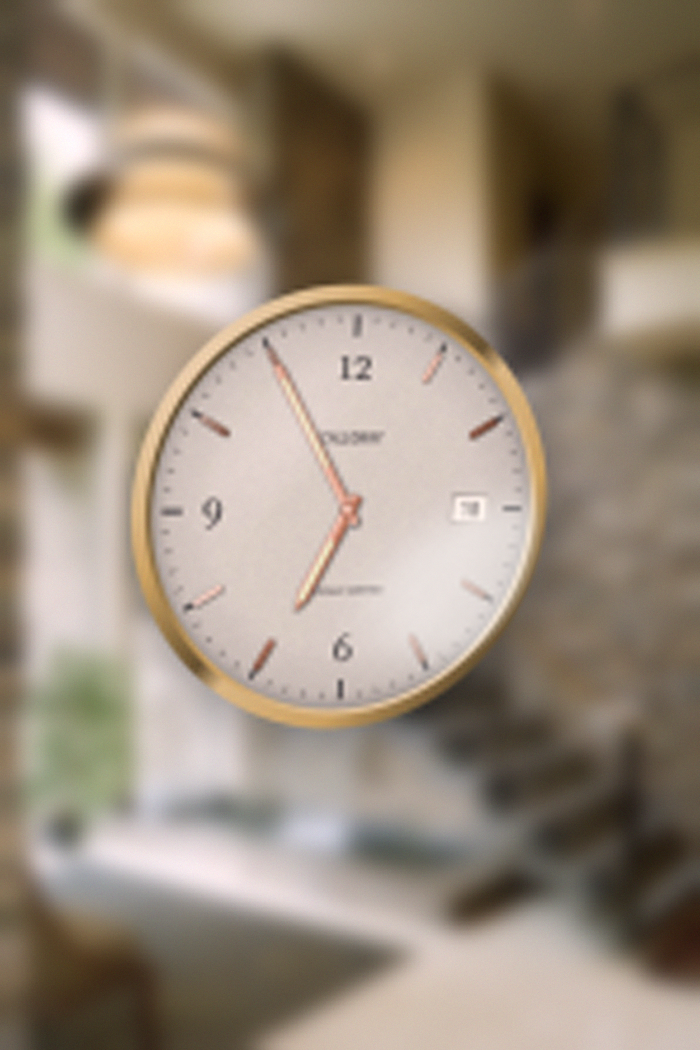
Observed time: 6.55
